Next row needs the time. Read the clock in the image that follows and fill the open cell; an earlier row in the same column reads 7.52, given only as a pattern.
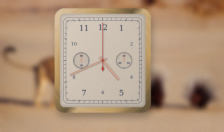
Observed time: 4.41
